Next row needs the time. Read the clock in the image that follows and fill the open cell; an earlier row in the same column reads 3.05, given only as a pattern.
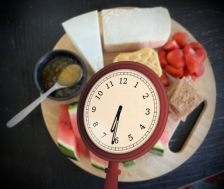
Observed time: 6.31
